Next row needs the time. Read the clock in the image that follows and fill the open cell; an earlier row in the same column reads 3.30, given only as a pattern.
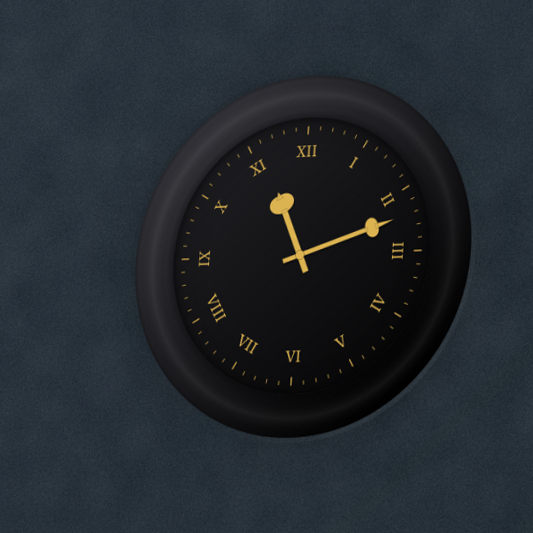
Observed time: 11.12
